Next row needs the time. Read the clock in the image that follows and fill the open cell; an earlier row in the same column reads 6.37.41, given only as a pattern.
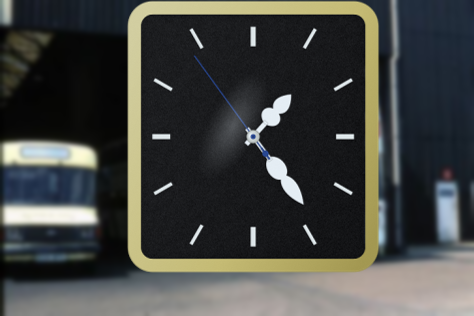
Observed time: 1.23.54
